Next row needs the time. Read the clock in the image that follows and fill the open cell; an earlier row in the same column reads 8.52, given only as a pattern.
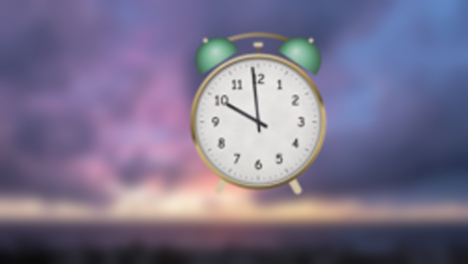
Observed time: 9.59
